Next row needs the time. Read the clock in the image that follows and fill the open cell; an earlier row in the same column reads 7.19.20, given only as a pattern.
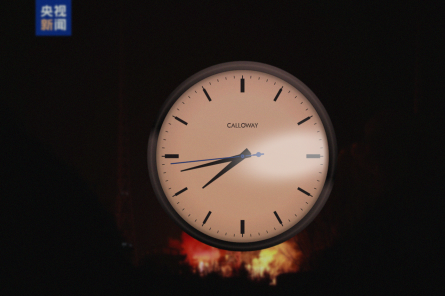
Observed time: 7.42.44
